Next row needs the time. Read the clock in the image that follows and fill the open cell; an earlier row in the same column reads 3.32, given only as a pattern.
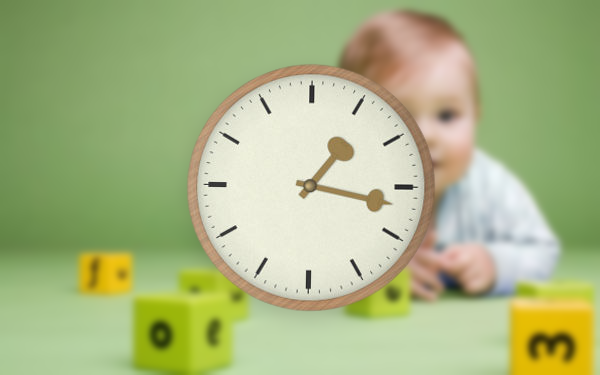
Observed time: 1.17
